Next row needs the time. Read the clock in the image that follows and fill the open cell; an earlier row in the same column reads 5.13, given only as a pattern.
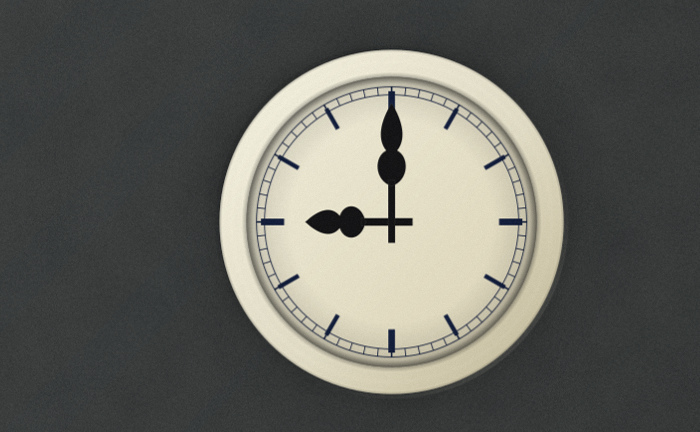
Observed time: 9.00
